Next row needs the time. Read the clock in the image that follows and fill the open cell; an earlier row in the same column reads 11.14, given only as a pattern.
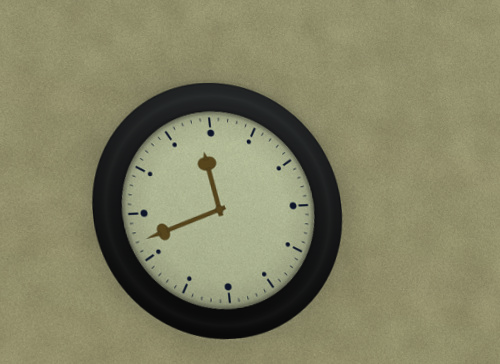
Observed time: 11.42
